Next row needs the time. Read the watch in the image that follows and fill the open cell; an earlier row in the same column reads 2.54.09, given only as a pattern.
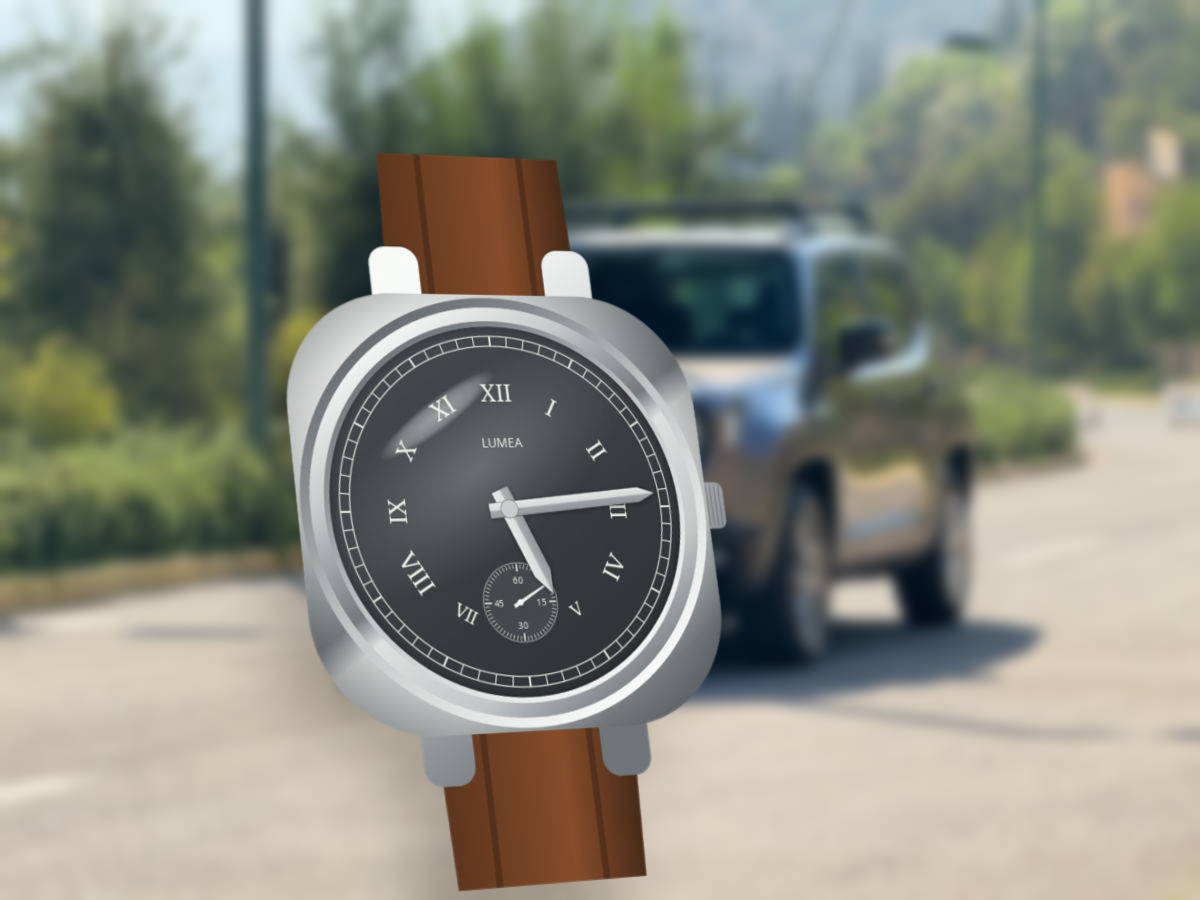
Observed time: 5.14.10
